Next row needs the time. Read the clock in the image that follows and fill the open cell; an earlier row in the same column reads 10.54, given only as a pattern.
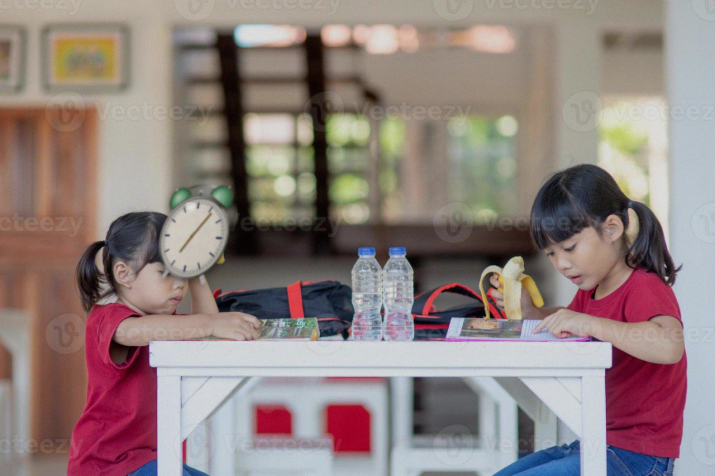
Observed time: 7.06
